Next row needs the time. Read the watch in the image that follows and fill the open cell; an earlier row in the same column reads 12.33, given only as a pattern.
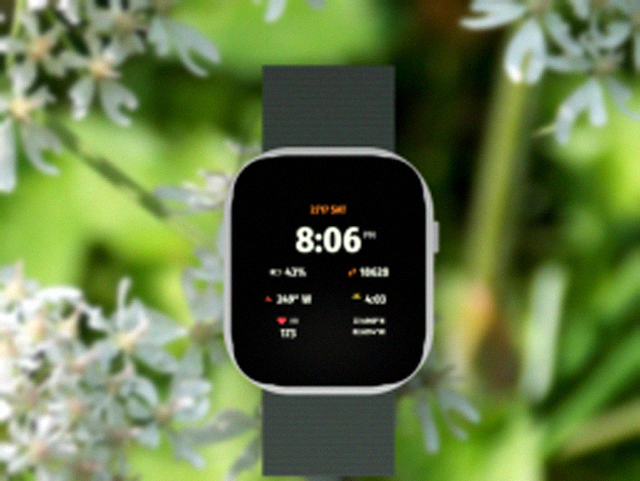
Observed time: 8.06
